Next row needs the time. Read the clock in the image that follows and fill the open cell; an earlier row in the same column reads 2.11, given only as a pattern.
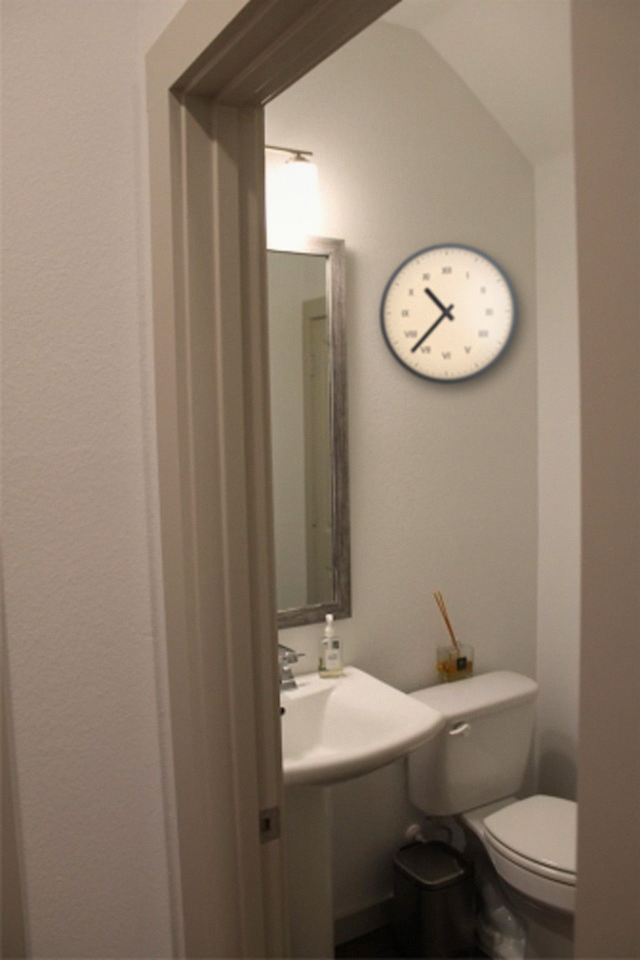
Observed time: 10.37
